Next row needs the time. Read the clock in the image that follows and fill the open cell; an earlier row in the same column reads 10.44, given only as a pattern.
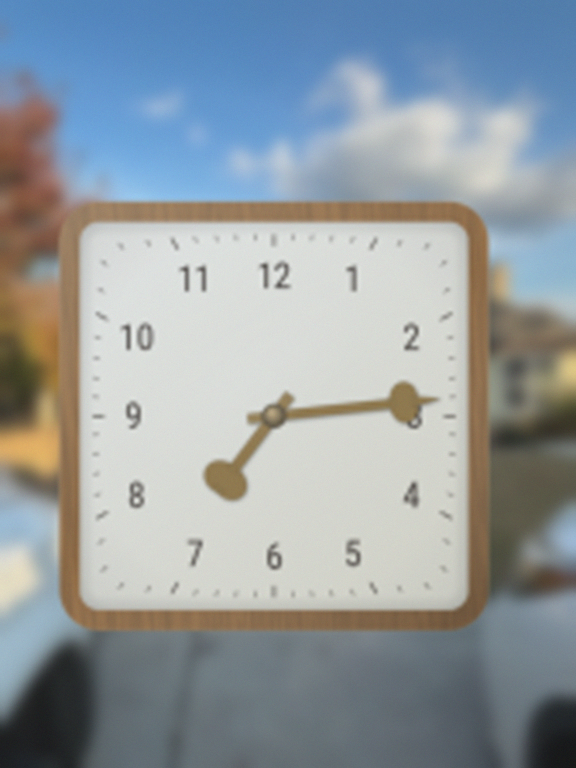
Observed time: 7.14
